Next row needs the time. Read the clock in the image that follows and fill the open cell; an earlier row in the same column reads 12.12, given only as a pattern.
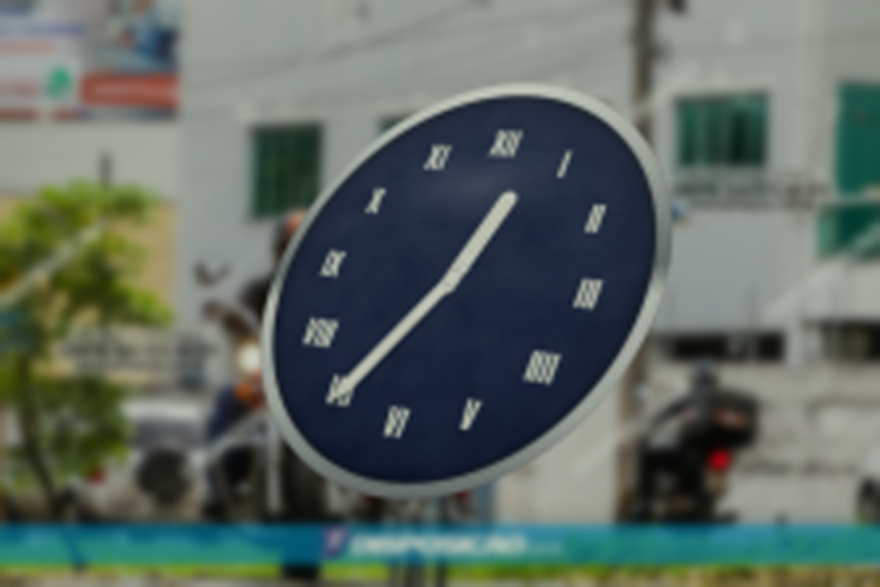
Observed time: 12.35
